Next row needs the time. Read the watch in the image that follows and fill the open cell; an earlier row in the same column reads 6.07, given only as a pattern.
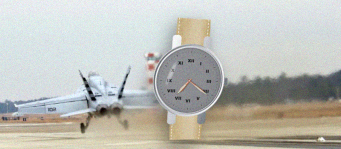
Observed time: 7.21
